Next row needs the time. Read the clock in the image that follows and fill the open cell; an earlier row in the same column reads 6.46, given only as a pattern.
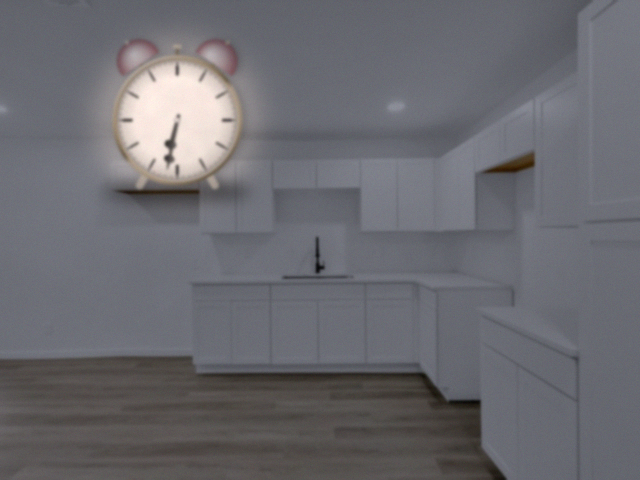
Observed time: 6.32
